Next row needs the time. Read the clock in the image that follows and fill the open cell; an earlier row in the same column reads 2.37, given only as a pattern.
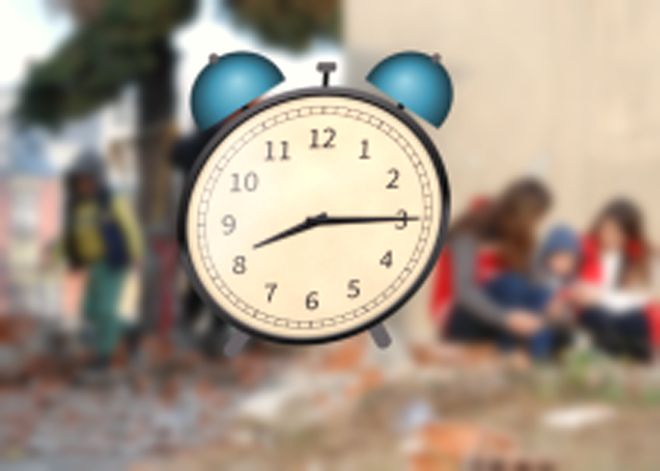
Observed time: 8.15
